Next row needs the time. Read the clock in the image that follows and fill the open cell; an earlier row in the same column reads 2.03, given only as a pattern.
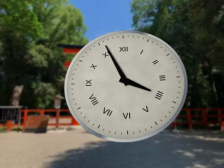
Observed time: 3.56
